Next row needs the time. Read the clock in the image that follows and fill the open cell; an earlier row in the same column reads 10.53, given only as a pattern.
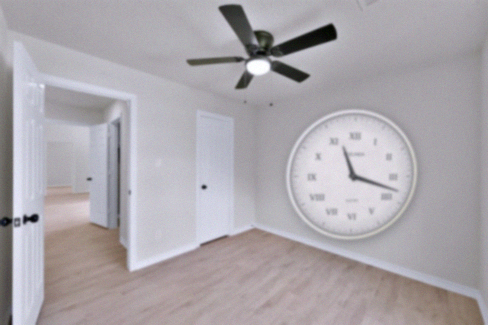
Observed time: 11.18
